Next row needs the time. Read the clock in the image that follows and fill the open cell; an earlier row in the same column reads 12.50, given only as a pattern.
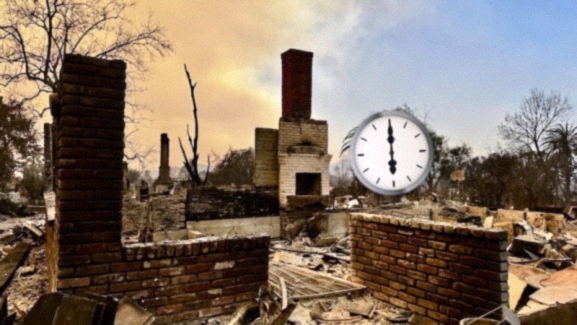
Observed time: 6.00
